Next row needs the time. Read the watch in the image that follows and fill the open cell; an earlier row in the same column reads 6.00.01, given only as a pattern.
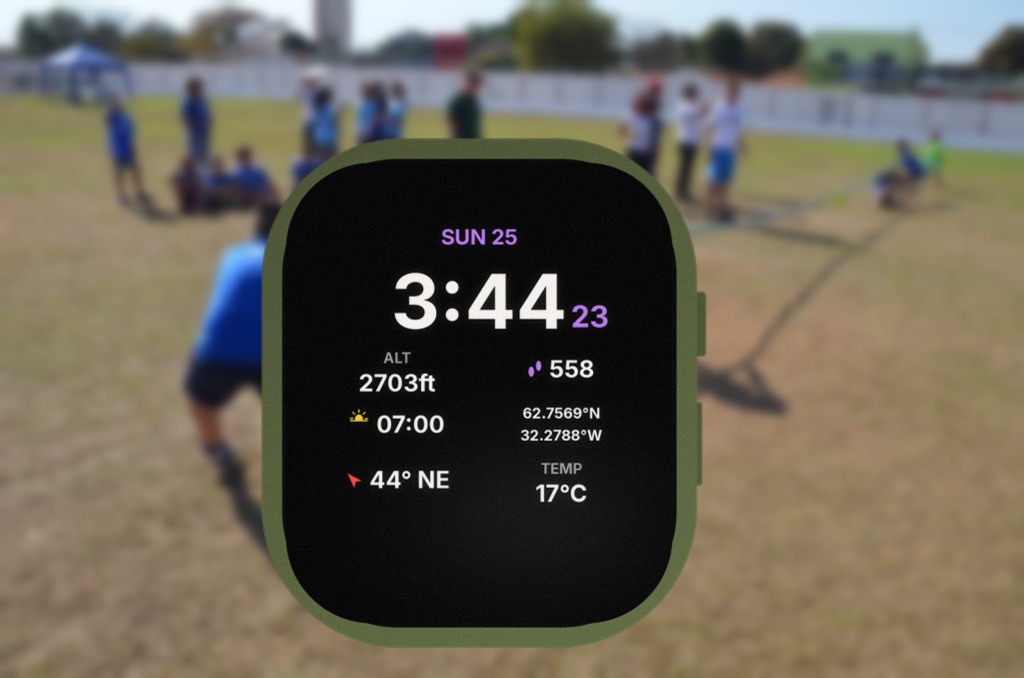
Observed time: 3.44.23
